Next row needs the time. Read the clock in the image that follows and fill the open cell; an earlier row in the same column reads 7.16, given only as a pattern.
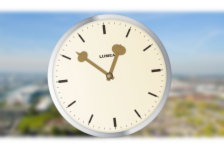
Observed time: 12.52
